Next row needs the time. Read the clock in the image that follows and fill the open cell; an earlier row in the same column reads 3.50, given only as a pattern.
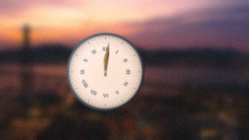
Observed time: 12.01
